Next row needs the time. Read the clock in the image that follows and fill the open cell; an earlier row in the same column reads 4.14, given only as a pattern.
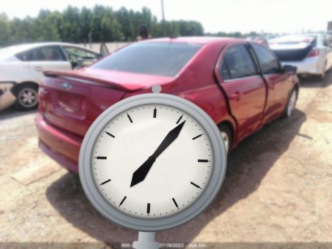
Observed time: 7.06
